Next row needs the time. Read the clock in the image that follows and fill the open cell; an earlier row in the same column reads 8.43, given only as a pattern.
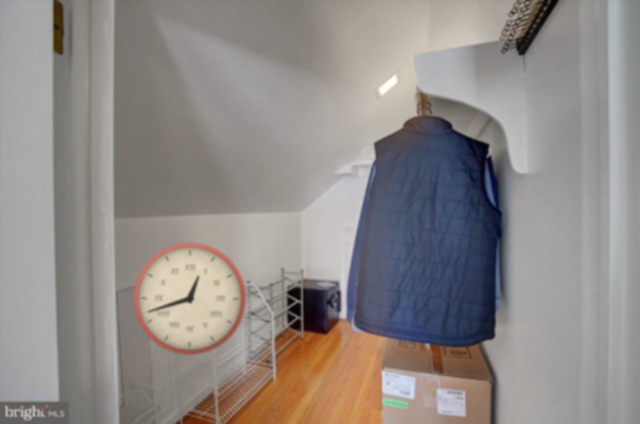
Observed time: 12.42
